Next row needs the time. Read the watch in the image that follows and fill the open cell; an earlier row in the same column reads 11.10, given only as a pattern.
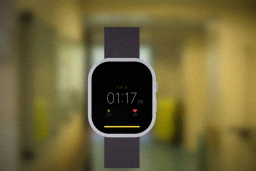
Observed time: 1.17
